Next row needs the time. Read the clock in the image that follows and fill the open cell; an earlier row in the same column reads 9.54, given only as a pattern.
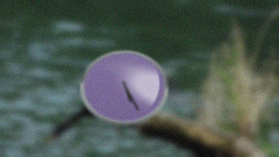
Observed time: 5.26
